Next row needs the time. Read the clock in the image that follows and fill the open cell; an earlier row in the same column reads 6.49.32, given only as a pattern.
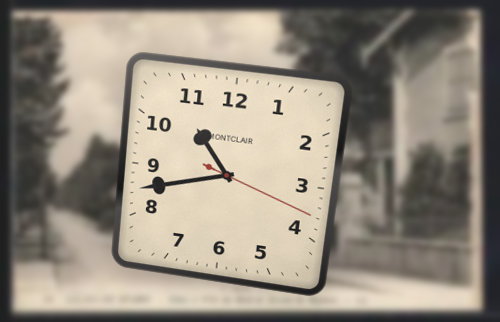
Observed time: 10.42.18
